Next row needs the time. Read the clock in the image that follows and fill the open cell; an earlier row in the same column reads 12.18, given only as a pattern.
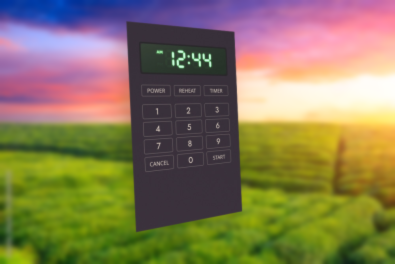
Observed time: 12.44
